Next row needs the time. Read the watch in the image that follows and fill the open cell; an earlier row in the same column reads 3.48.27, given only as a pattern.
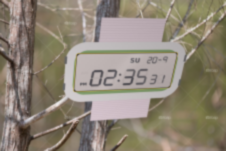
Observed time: 2.35.31
